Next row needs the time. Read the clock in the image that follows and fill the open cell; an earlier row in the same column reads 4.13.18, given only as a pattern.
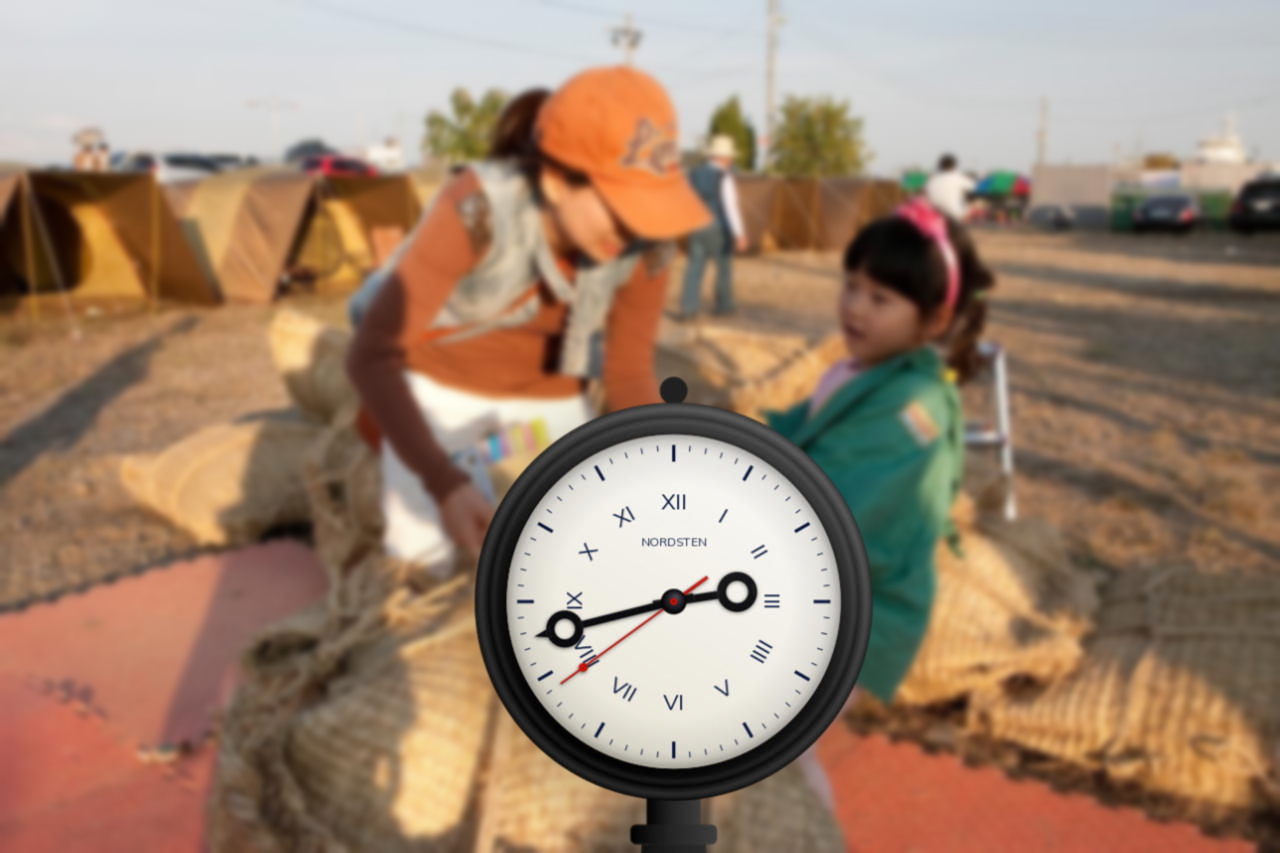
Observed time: 2.42.39
